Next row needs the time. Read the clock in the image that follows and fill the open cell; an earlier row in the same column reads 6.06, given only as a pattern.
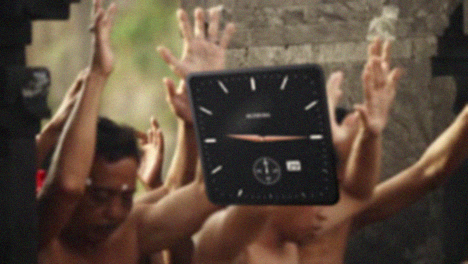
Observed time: 9.15
